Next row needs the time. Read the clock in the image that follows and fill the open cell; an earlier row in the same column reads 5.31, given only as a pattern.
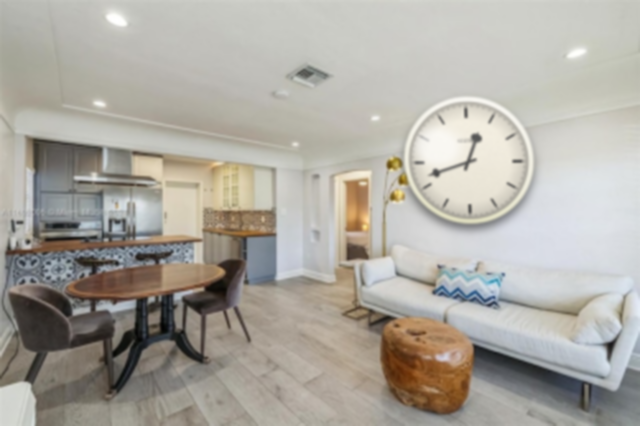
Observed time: 12.42
